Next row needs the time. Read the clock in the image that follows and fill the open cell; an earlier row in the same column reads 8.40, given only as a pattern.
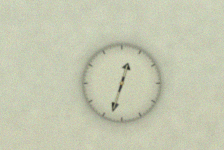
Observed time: 12.33
